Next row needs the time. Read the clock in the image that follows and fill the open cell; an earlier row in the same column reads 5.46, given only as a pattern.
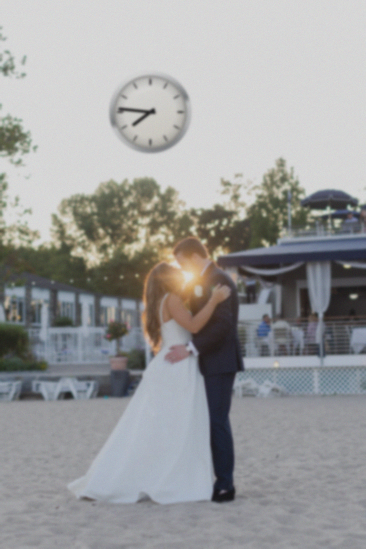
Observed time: 7.46
